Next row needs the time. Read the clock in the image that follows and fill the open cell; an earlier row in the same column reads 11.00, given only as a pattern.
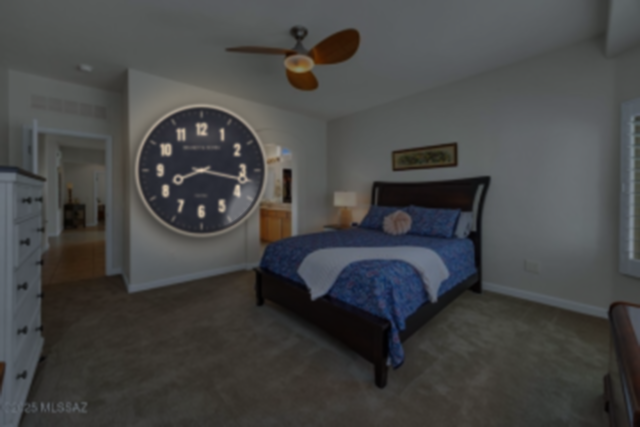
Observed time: 8.17
